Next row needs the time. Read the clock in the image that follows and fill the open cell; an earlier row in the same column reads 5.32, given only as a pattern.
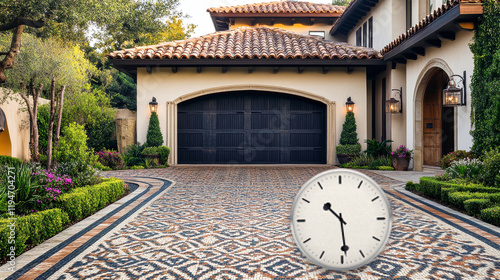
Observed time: 10.29
